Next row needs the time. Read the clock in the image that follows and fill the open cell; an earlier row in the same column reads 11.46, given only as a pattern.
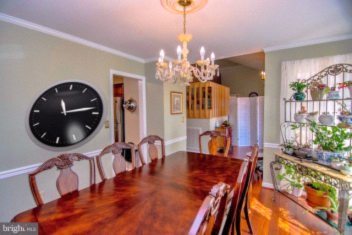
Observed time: 11.13
